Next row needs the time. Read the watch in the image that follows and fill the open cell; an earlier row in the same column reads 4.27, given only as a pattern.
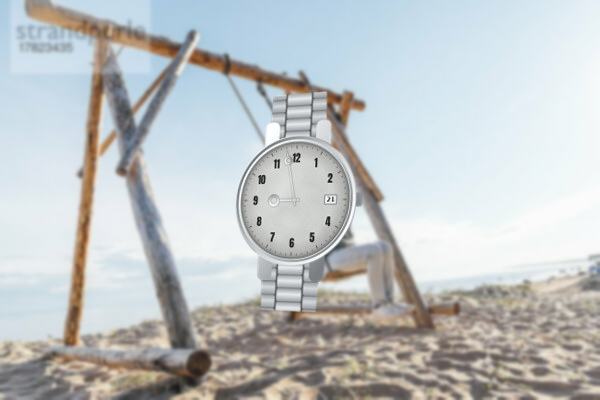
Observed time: 8.58
